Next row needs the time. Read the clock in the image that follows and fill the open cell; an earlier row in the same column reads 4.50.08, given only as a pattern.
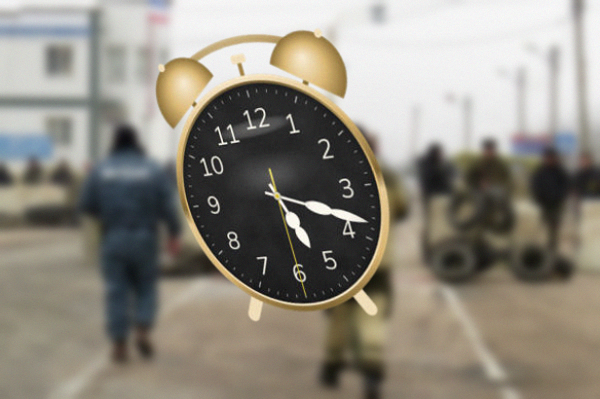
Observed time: 5.18.30
